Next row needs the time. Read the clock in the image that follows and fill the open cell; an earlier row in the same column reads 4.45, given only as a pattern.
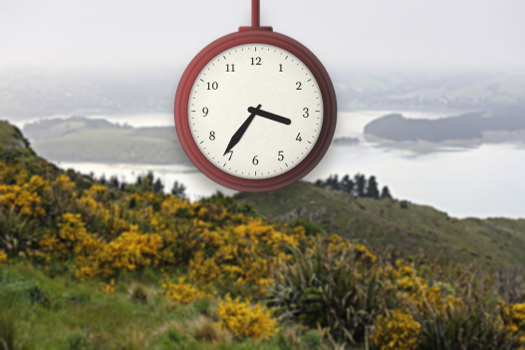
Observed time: 3.36
